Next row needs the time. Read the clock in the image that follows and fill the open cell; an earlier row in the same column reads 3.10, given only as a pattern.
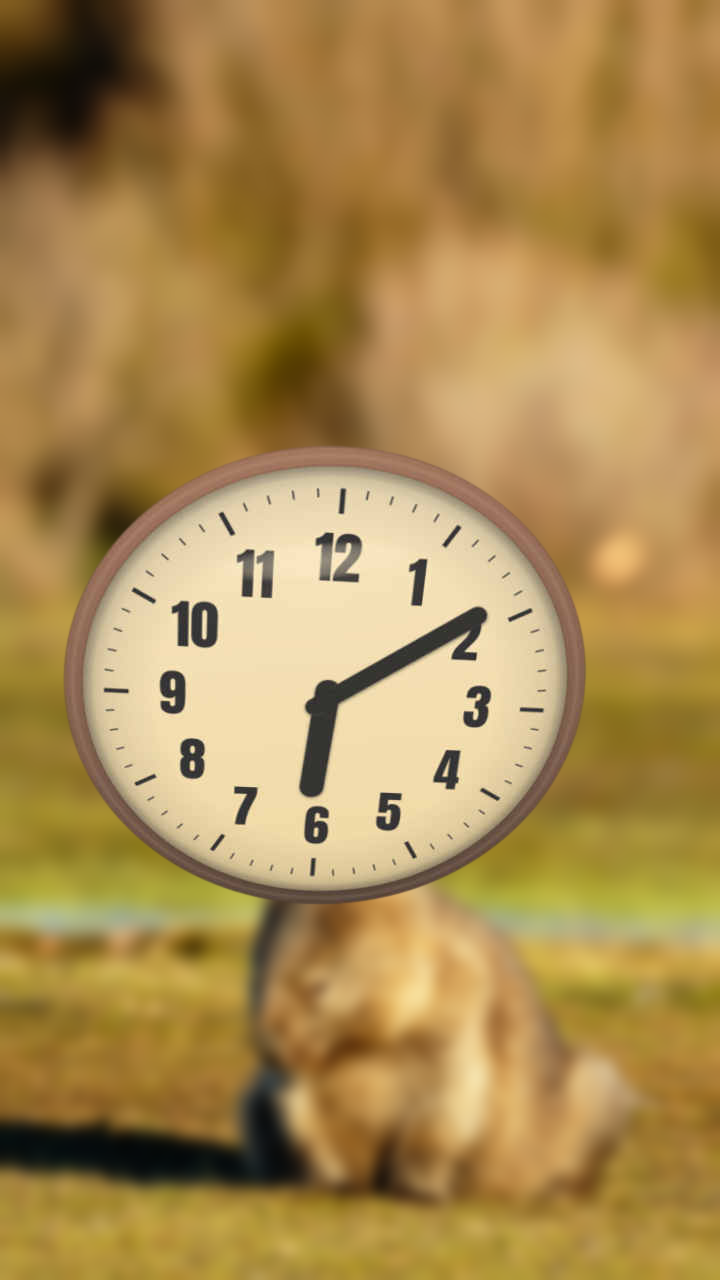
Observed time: 6.09
